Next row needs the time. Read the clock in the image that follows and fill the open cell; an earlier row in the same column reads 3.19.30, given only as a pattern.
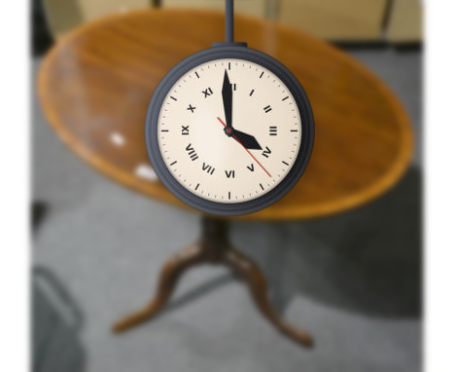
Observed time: 3.59.23
